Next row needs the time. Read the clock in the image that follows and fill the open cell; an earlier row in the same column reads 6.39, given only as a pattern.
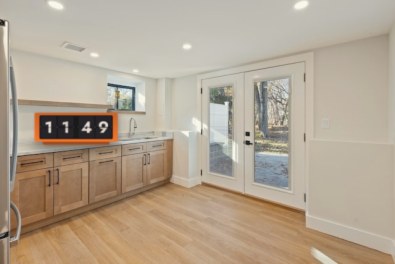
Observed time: 11.49
